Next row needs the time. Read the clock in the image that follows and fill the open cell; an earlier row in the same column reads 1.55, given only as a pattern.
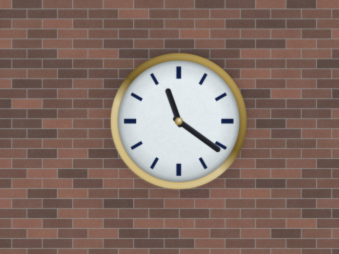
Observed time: 11.21
